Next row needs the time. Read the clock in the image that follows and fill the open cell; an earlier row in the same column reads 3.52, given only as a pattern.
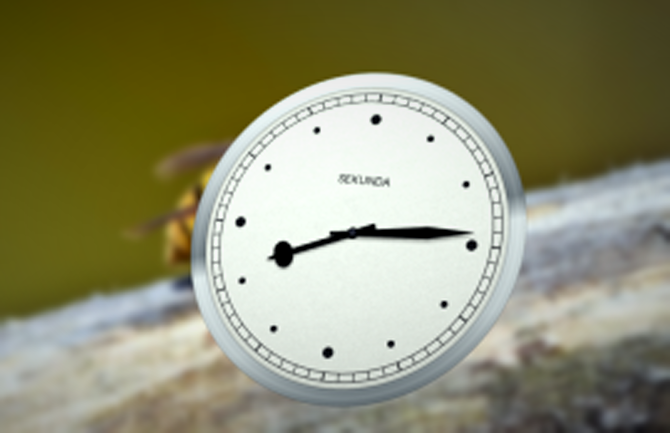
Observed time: 8.14
